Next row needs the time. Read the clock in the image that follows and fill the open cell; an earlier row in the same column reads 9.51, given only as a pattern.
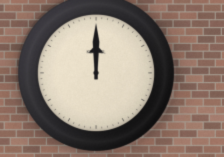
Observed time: 12.00
